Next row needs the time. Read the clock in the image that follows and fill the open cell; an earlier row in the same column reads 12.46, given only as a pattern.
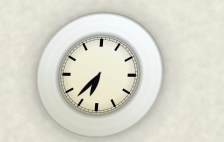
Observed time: 6.37
